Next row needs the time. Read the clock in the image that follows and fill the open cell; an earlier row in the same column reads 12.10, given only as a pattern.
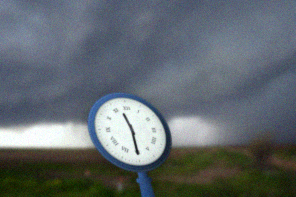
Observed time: 11.30
